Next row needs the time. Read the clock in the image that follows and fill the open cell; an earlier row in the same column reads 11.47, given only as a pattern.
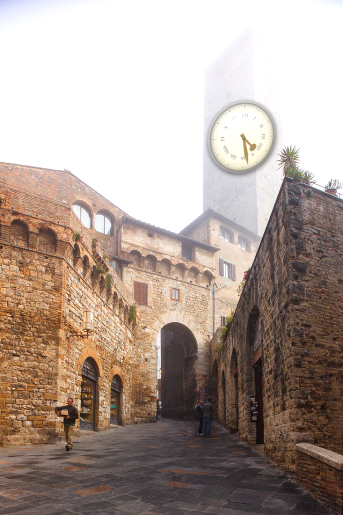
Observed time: 4.28
